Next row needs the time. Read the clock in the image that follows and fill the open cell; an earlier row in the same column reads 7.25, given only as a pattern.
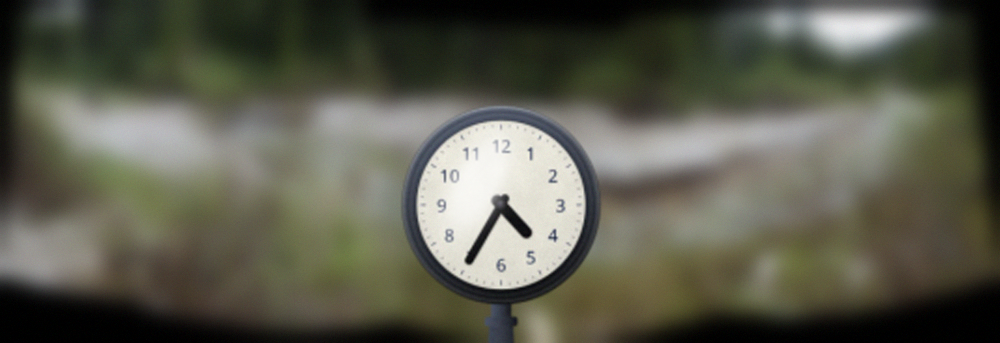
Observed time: 4.35
